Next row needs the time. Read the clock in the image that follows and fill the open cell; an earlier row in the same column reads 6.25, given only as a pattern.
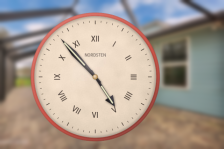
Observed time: 4.53
